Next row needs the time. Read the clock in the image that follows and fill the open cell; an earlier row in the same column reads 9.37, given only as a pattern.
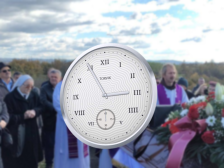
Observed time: 2.55
